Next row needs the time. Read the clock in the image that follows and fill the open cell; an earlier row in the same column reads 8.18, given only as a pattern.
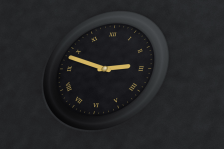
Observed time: 2.48
